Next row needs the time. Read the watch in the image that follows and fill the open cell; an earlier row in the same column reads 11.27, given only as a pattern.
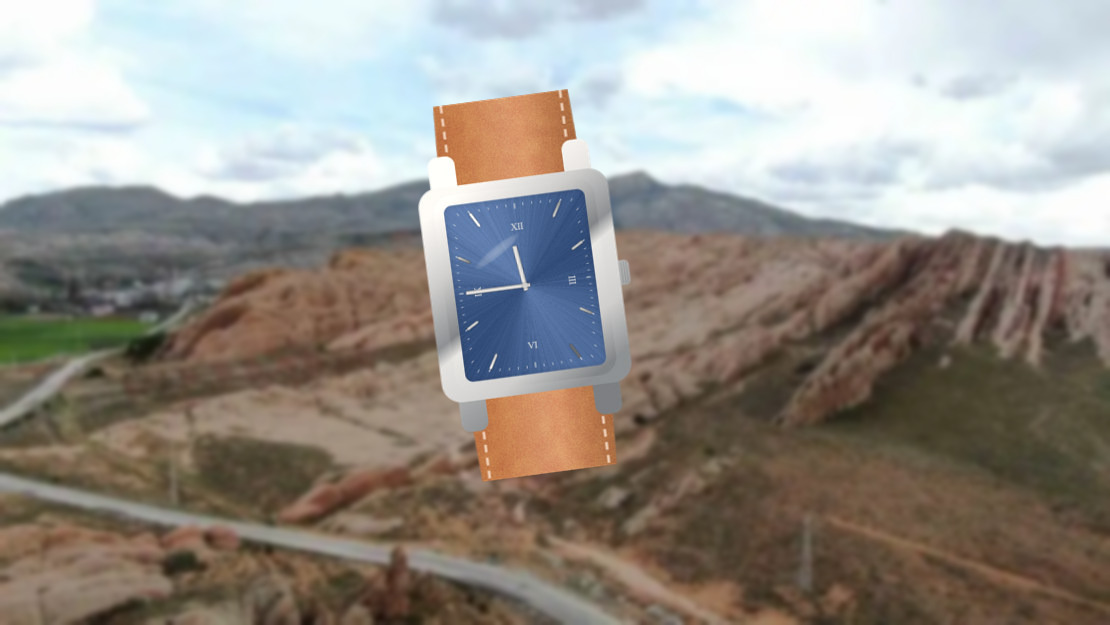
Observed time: 11.45
